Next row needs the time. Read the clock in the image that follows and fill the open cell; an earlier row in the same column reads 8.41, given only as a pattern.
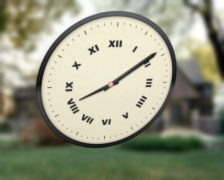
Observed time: 8.09
